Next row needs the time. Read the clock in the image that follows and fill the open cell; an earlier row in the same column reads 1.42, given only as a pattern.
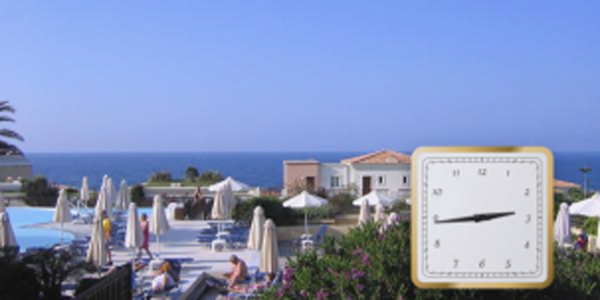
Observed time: 2.44
